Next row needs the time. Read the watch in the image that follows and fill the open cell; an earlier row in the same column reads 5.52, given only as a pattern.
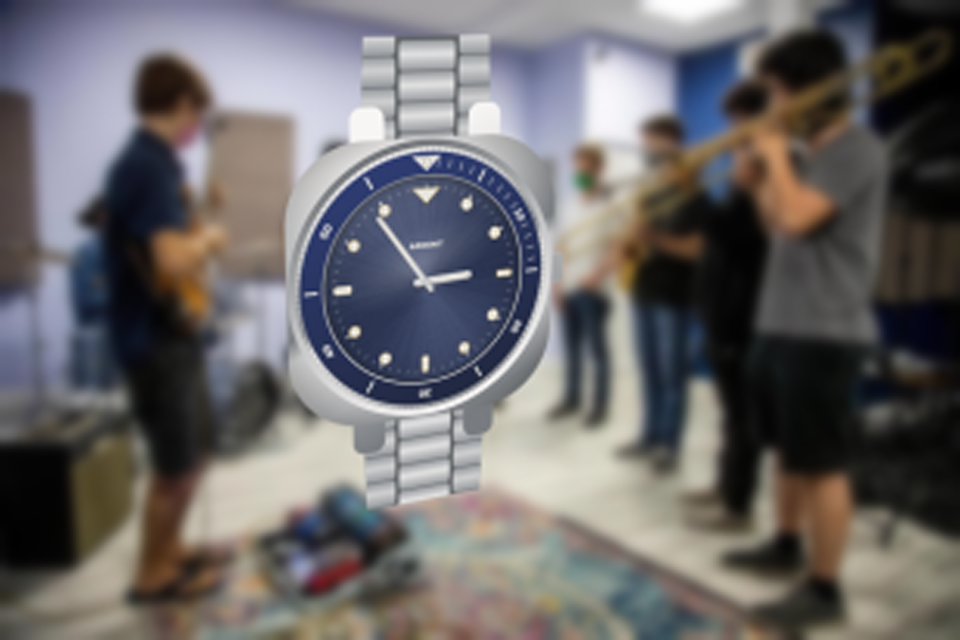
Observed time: 2.54
